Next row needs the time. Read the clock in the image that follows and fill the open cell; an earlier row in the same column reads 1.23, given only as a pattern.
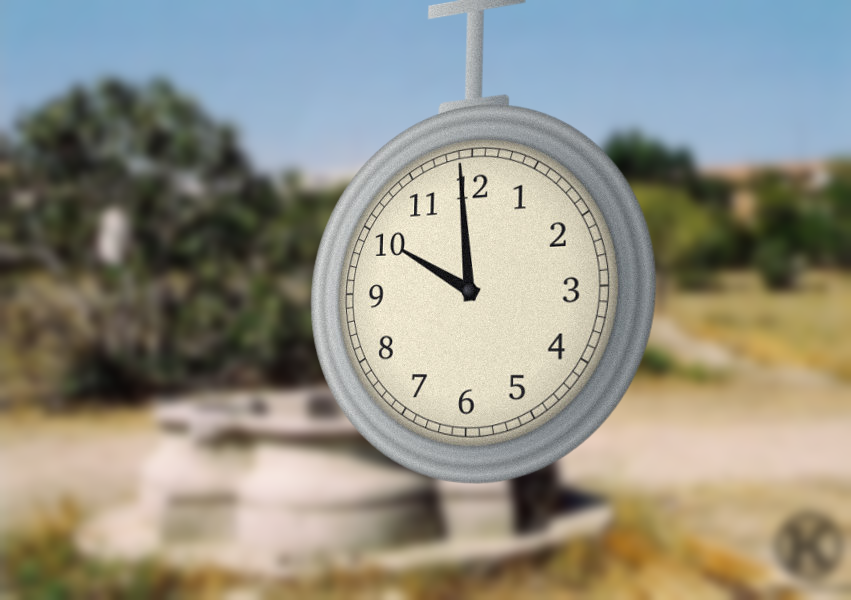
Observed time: 9.59
